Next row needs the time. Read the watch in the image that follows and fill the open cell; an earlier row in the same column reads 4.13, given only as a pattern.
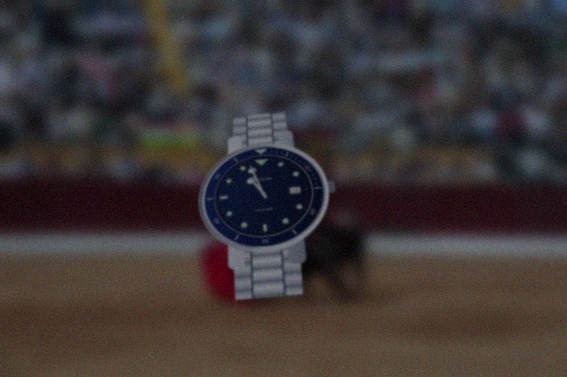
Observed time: 10.57
